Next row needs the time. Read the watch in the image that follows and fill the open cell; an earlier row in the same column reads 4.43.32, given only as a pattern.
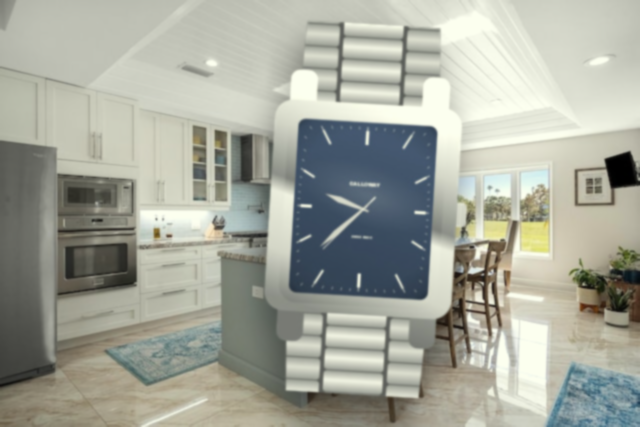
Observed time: 9.37.37
